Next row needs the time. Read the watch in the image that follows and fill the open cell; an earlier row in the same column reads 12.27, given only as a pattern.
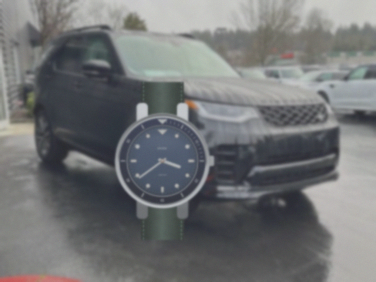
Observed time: 3.39
